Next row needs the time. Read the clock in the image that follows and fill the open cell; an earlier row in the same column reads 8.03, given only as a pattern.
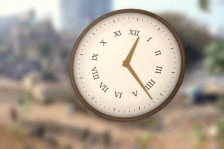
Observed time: 12.22
